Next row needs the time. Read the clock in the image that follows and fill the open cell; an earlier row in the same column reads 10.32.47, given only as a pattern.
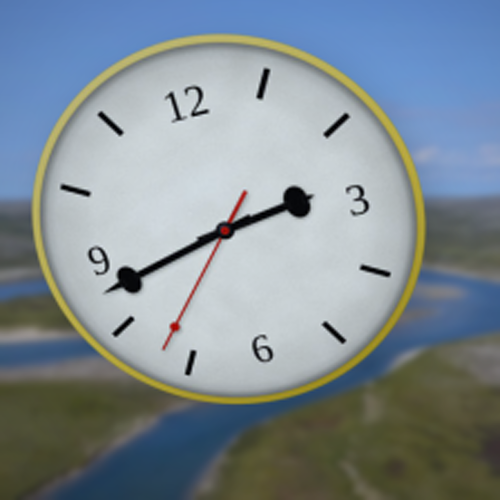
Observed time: 2.42.37
